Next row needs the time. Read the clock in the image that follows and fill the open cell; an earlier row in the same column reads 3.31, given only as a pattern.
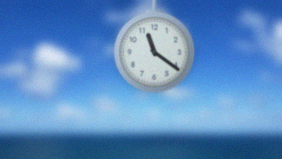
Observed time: 11.21
